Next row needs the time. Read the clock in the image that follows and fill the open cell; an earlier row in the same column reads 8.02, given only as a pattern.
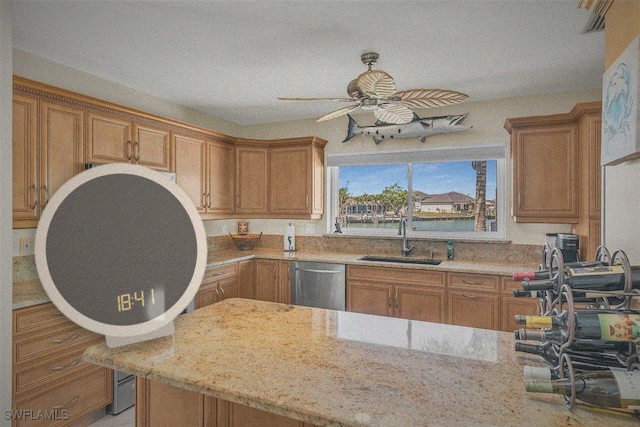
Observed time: 18.41
